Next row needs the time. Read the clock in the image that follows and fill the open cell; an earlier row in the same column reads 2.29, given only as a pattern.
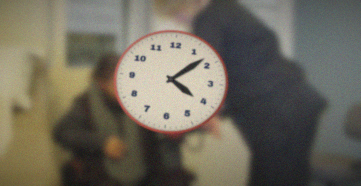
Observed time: 4.08
